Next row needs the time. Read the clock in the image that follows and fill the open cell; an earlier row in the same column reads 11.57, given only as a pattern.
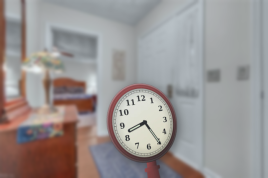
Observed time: 8.25
